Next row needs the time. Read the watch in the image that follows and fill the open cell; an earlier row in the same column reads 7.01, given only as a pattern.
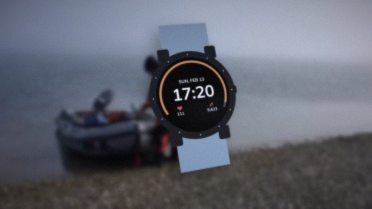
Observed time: 17.20
